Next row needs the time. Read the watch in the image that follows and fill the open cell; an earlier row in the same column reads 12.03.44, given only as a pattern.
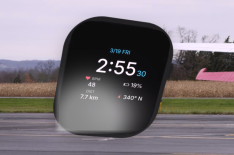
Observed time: 2.55.30
